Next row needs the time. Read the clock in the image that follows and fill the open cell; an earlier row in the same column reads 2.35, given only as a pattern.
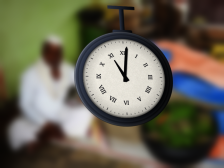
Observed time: 11.01
